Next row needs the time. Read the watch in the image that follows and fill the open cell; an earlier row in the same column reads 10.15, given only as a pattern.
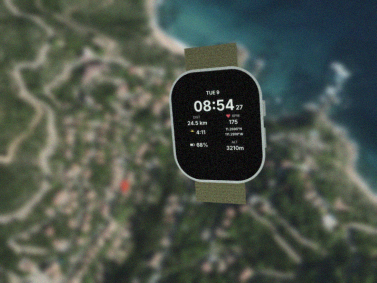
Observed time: 8.54
